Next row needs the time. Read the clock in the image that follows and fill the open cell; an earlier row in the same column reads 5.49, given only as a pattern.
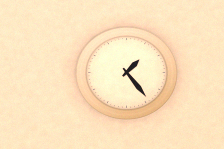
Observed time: 1.24
